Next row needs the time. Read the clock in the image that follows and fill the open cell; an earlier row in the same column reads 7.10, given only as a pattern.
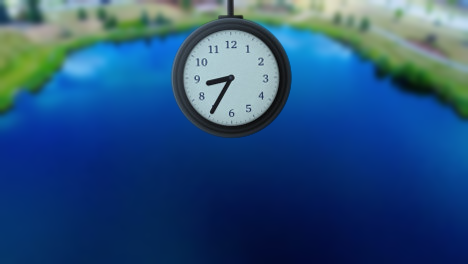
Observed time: 8.35
